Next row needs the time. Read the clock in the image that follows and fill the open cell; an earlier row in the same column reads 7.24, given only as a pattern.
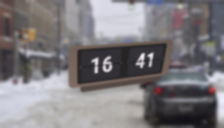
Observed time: 16.41
